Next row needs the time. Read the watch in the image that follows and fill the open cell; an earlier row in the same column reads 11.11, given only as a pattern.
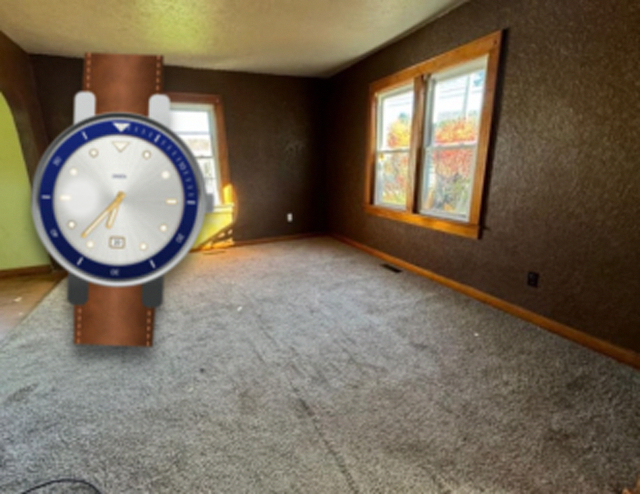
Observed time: 6.37
